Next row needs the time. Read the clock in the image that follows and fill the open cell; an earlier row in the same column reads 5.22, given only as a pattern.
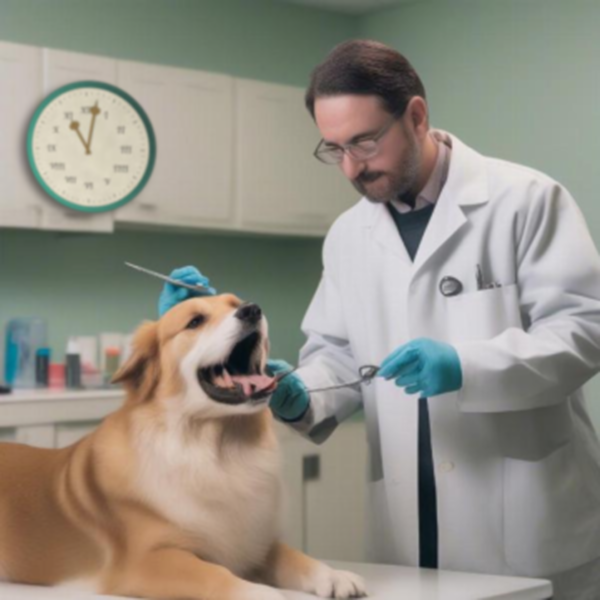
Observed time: 11.02
